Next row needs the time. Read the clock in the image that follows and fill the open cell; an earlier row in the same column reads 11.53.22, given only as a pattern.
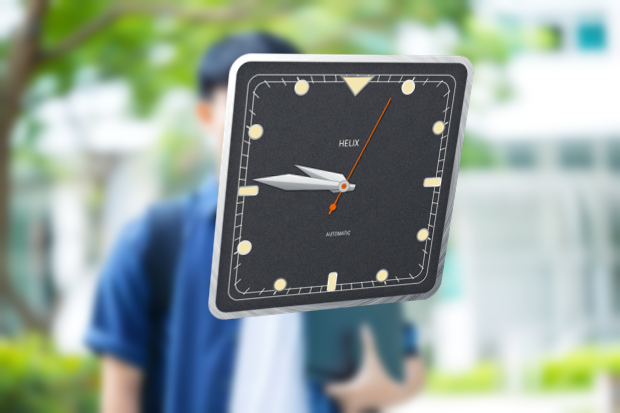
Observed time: 9.46.04
